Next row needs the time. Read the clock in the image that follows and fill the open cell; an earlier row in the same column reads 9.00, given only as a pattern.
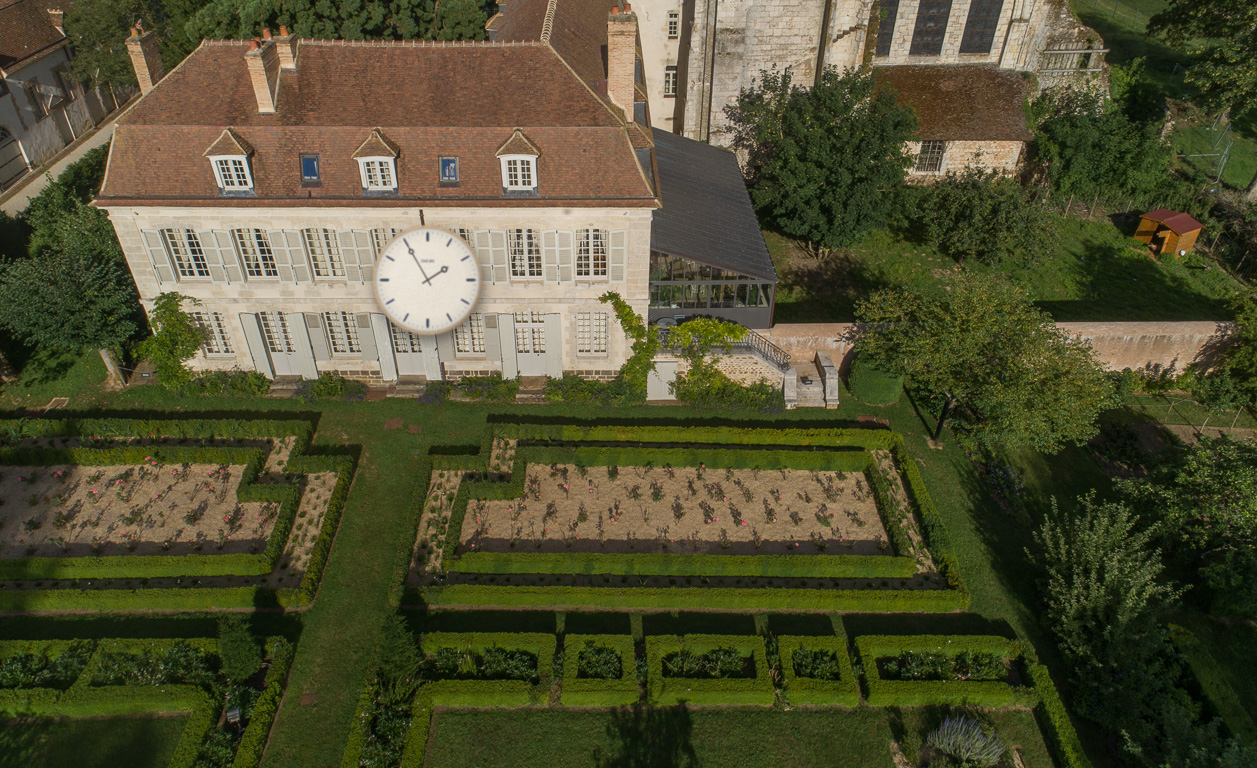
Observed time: 1.55
